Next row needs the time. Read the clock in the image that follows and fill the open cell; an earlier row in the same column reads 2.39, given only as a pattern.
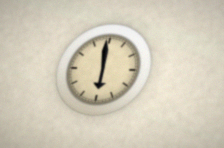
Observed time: 5.59
